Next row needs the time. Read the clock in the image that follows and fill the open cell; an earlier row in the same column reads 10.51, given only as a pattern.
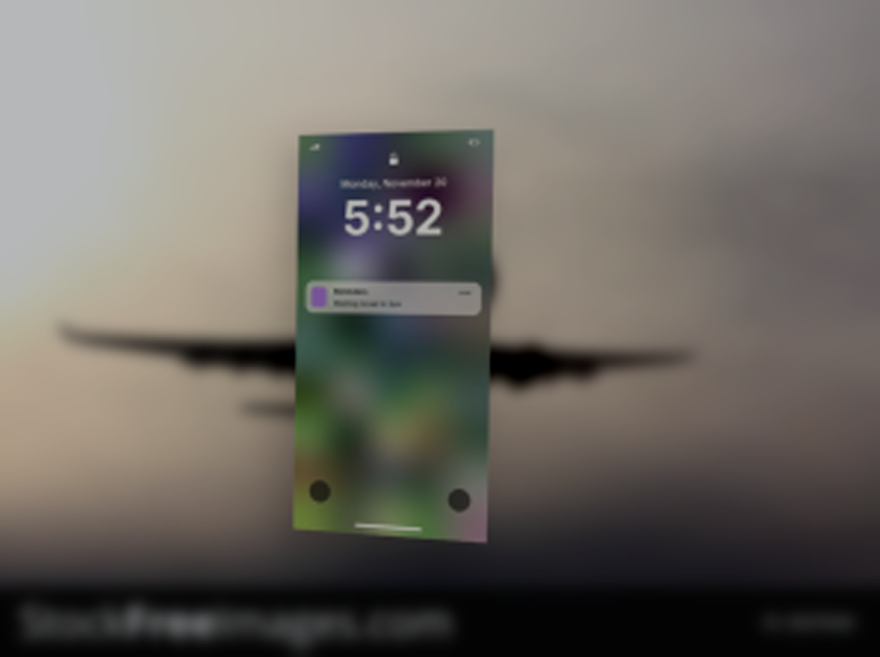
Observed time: 5.52
